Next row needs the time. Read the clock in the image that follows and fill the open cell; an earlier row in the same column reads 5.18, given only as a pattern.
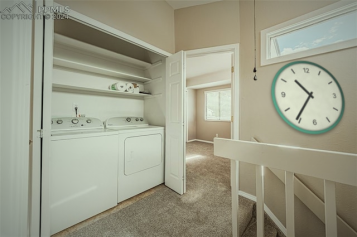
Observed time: 10.36
